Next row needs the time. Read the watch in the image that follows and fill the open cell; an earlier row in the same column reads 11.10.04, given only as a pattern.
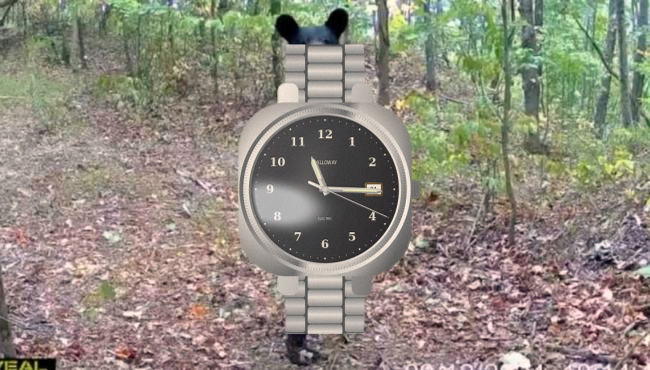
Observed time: 11.15.19
